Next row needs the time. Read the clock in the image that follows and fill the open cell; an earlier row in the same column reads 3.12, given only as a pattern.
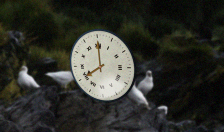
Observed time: 8.00
